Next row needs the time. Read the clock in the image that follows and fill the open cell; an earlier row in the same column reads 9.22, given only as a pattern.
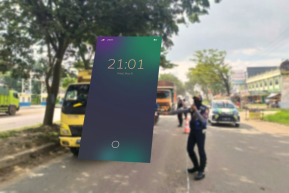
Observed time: 21.01
